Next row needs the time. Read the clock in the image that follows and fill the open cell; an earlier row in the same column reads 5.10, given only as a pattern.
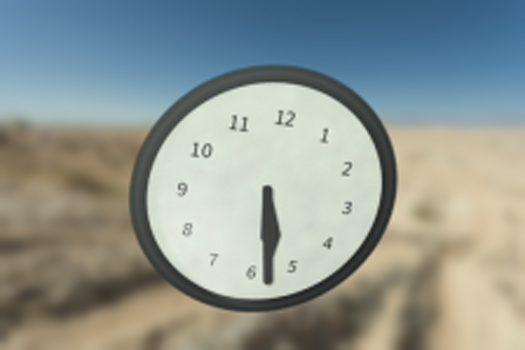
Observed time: 5.28
